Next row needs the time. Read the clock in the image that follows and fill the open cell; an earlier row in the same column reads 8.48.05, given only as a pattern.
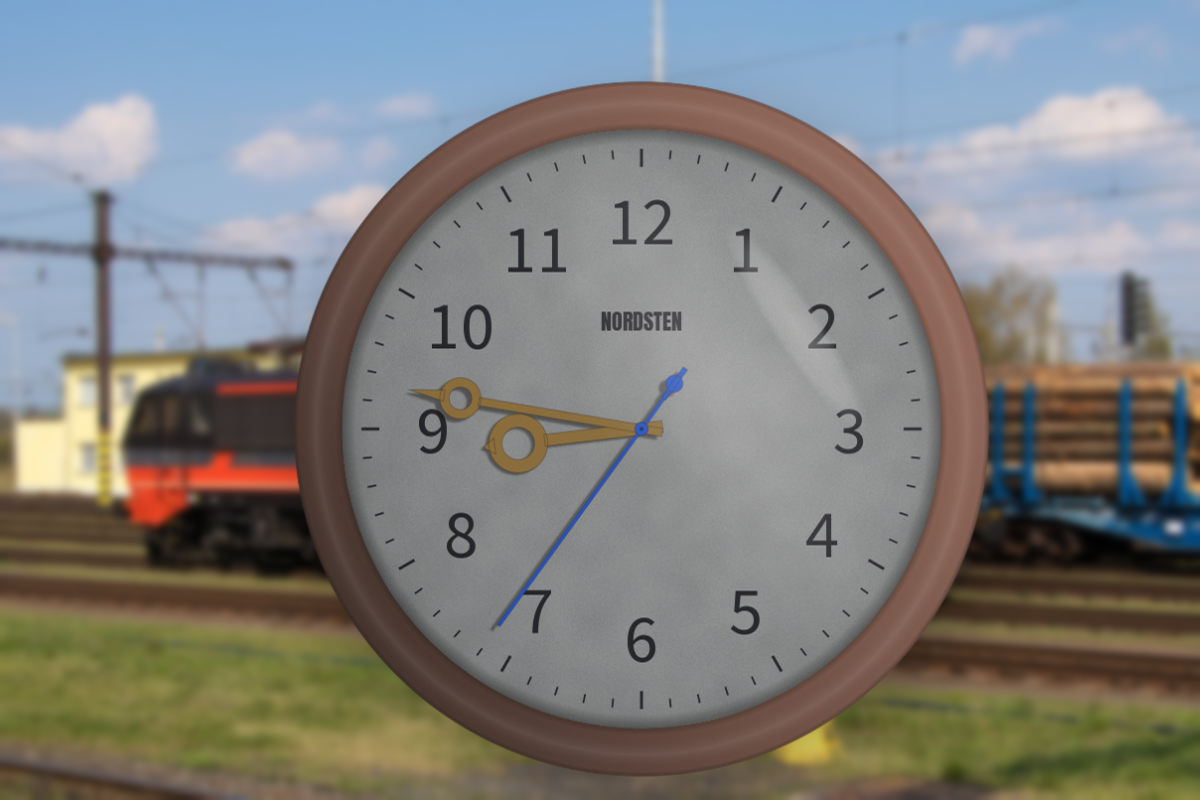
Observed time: 8.46.36
